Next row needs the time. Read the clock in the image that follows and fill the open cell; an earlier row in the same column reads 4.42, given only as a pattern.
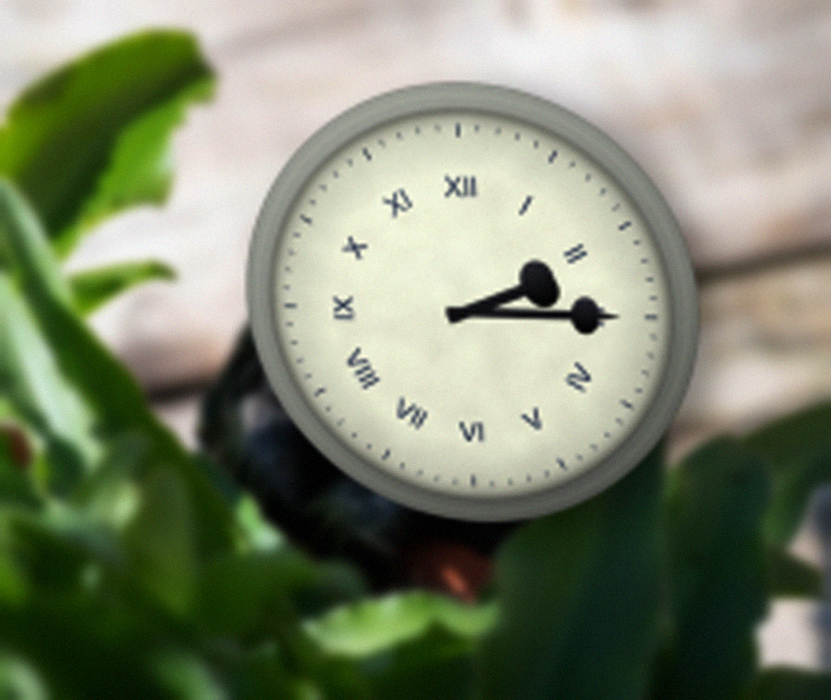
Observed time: 2.15
